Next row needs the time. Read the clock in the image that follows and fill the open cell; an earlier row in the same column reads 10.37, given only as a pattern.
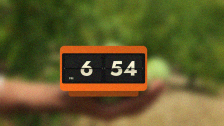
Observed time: 6.54
